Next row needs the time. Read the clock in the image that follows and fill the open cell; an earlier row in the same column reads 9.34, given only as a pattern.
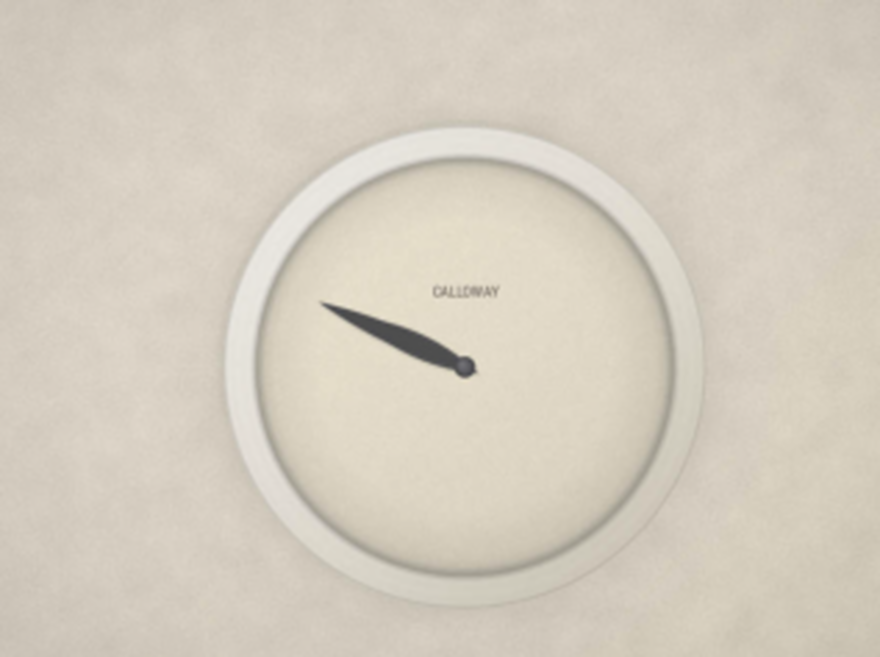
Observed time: 9.49
